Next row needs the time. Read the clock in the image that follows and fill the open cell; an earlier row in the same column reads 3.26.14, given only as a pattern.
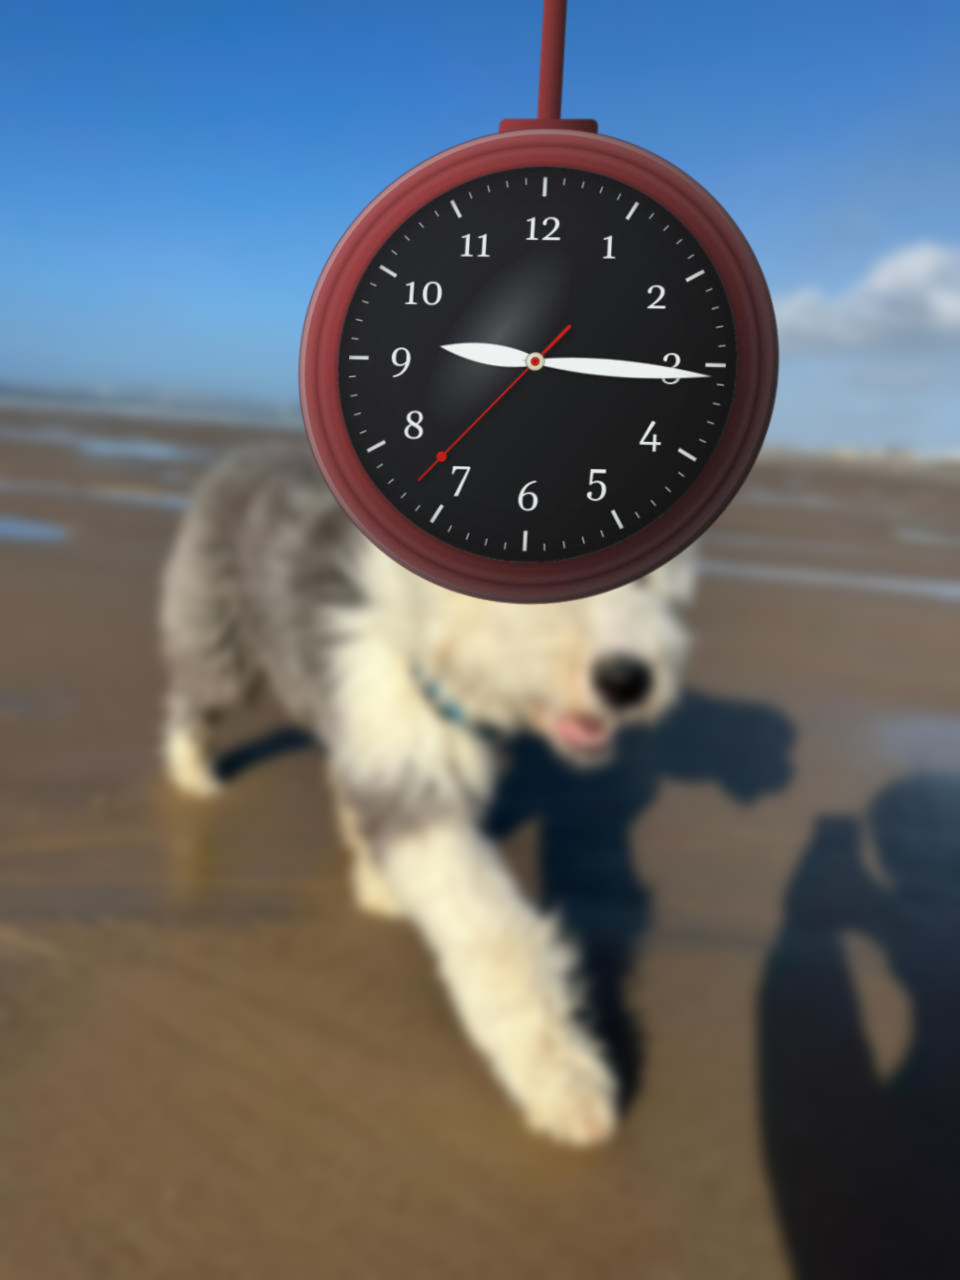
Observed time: 9.15.37
